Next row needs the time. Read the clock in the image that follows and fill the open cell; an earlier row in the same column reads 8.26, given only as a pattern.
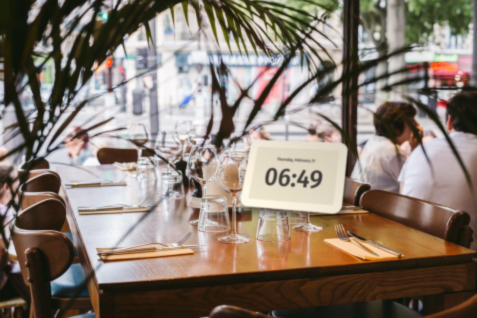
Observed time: 6.49
